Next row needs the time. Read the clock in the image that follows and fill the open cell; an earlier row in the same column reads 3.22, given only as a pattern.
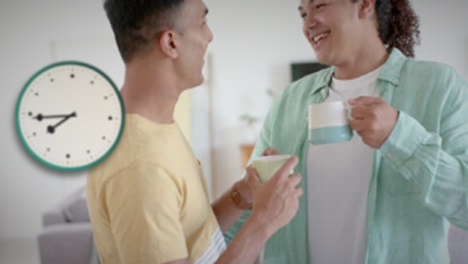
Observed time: 7.44
